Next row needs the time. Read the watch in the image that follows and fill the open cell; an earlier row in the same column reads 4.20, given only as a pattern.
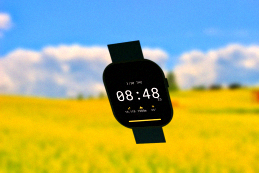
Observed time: 8.48
